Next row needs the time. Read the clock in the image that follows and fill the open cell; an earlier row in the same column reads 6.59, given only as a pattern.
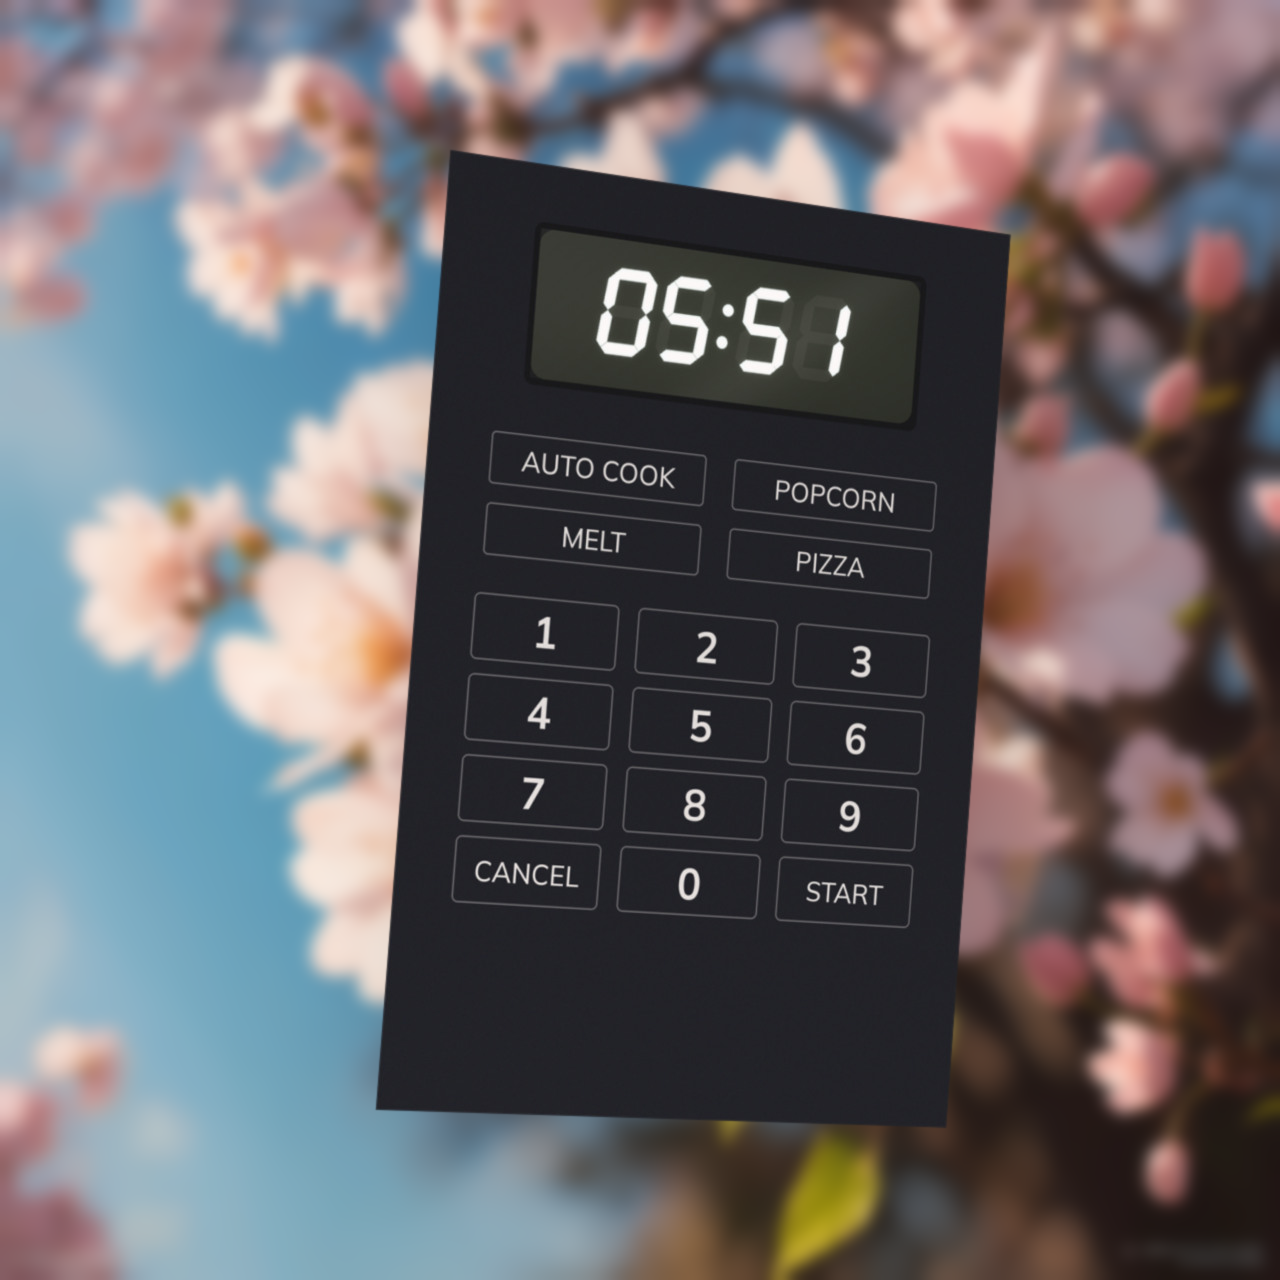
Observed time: 5.51
